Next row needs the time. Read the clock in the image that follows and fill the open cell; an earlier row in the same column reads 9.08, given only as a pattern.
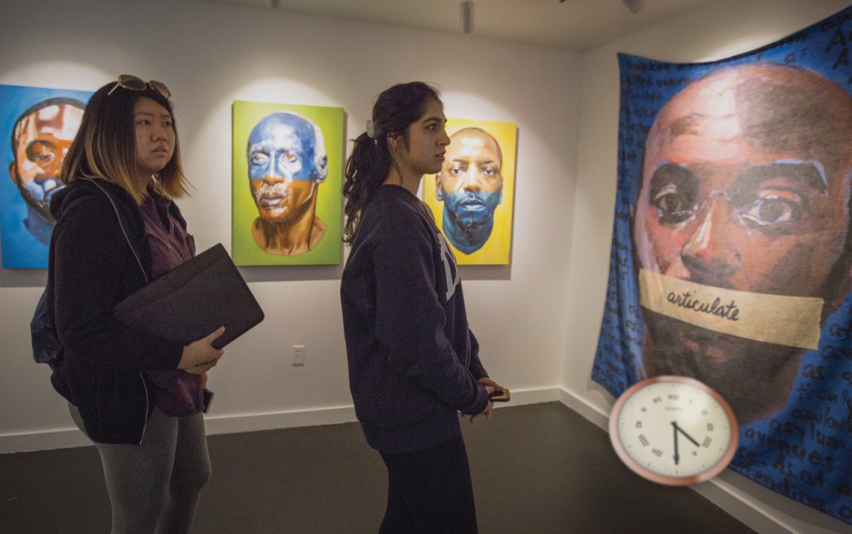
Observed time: 4.30
